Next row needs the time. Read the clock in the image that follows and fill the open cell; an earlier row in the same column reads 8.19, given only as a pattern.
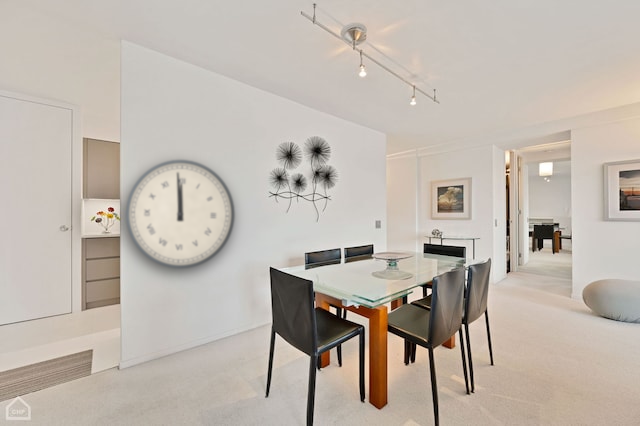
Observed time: 11.59
